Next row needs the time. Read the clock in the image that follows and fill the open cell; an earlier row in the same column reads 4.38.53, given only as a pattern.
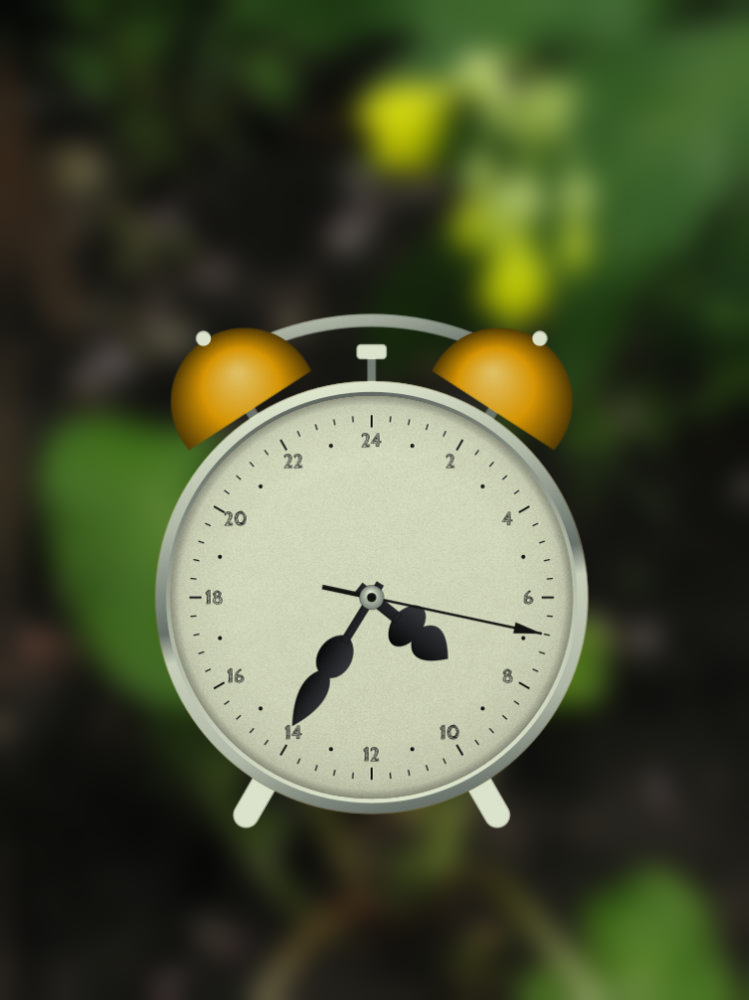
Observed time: 8.35.17
